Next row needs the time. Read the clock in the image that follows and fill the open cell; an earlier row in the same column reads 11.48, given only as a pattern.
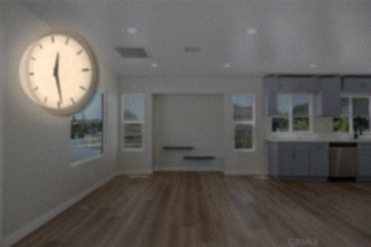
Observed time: 12.29
